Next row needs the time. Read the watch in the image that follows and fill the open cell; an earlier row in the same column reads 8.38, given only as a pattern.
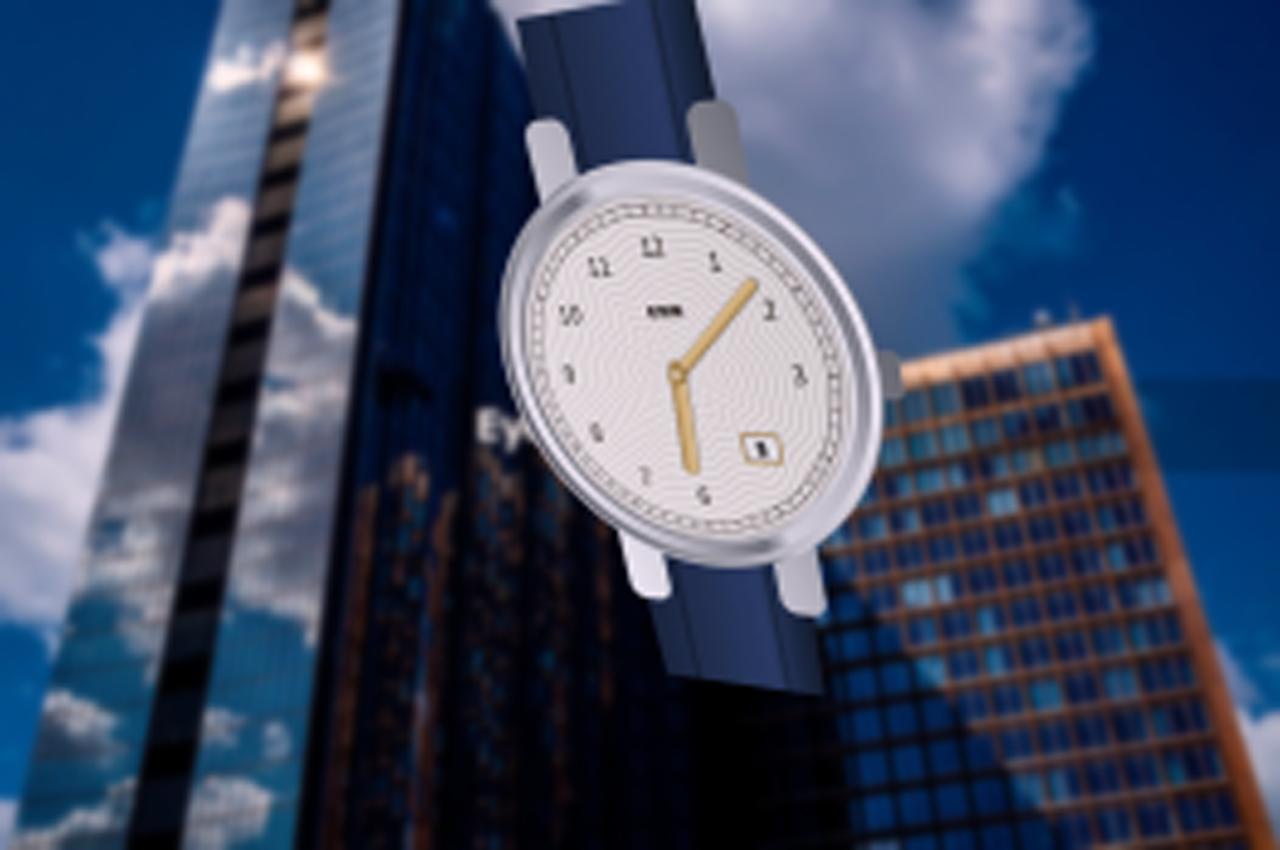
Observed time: 6.08
